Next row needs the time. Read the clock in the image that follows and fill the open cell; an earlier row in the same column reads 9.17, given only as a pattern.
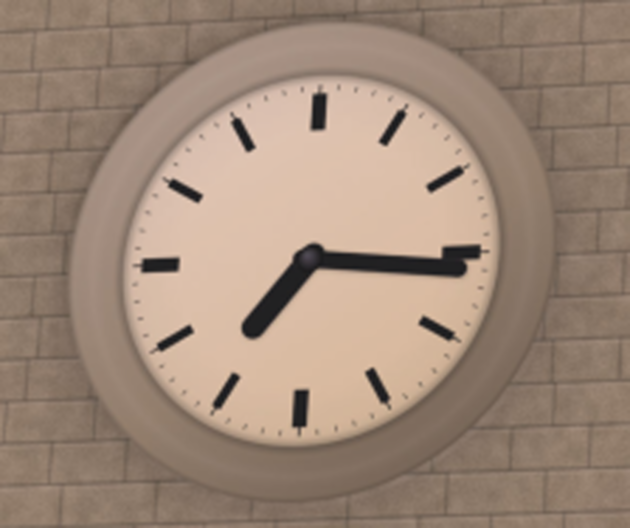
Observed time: 7.16
